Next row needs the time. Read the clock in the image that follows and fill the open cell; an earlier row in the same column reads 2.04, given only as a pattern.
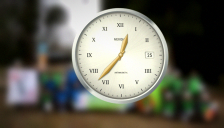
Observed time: 12.37
